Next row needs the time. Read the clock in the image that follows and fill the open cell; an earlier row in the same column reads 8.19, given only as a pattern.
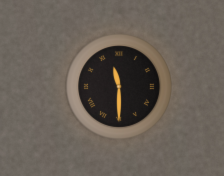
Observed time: 11.30
